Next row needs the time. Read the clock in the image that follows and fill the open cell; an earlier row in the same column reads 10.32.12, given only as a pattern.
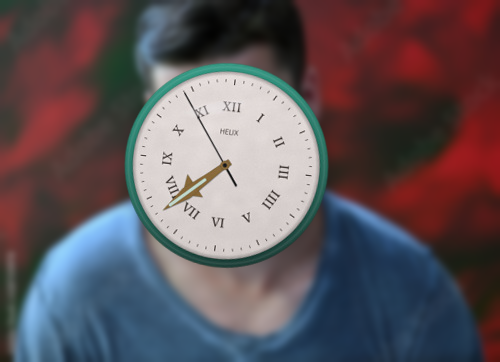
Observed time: 7.37.54
